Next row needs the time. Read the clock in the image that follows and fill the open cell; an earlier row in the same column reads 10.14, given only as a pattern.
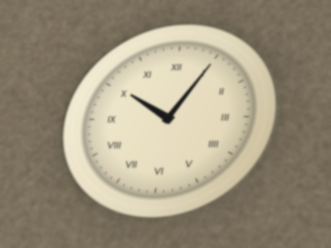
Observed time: 10.05
